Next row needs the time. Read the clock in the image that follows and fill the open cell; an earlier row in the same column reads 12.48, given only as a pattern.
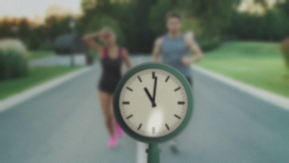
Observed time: 11.01
